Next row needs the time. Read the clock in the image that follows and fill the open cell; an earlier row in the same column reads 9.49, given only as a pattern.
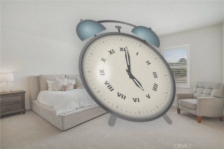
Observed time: 5.01
